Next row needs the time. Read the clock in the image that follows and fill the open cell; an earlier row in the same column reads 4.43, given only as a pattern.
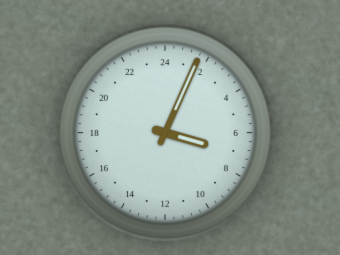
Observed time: 7.04
